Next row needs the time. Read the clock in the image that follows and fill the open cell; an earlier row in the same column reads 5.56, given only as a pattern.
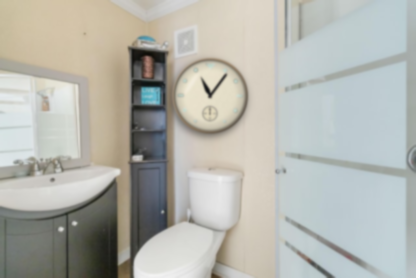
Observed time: 11.06
